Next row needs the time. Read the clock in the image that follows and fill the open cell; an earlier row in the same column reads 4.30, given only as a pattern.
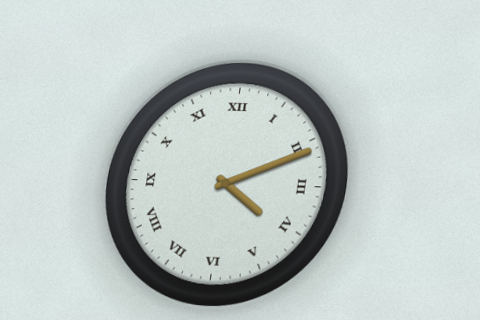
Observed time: 4.11
